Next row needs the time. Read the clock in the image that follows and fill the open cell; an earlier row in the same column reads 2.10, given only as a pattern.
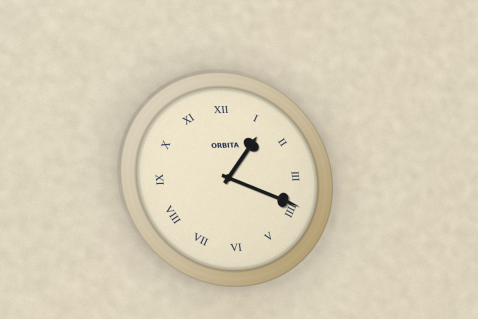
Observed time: 1.19
